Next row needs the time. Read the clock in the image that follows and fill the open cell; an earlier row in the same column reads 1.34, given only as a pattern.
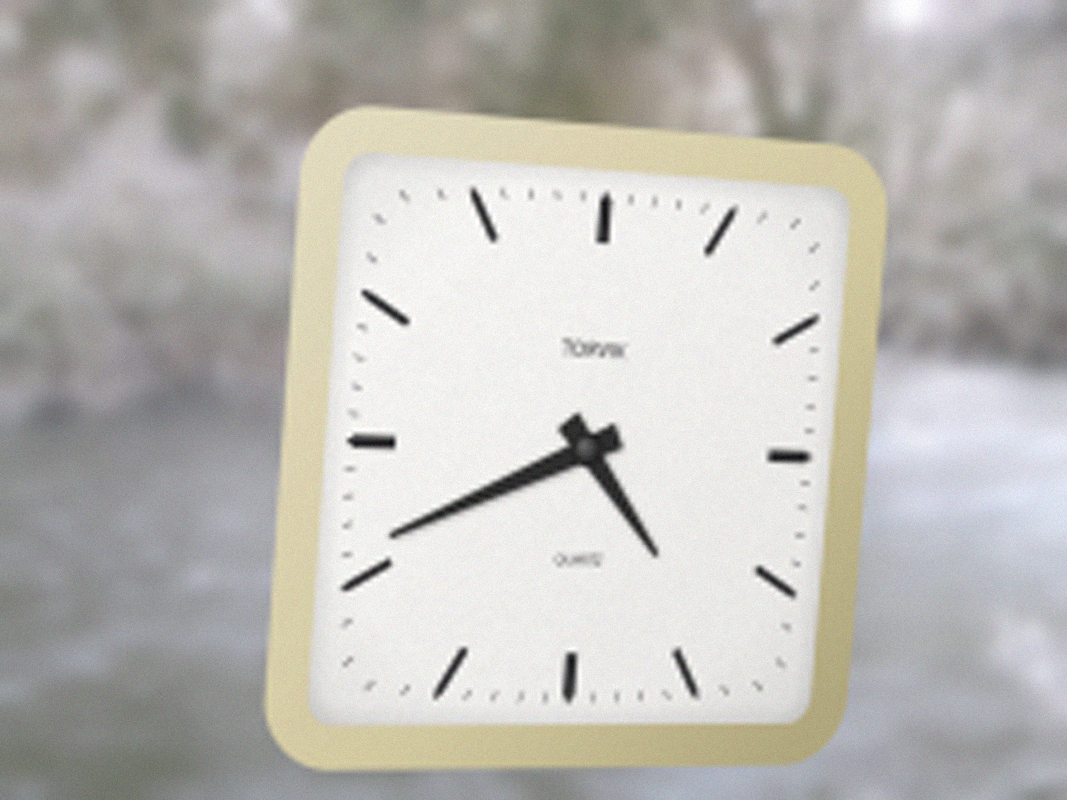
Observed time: 4.41
